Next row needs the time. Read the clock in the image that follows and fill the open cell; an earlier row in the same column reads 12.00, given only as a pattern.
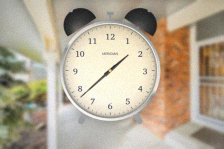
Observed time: 1.38
